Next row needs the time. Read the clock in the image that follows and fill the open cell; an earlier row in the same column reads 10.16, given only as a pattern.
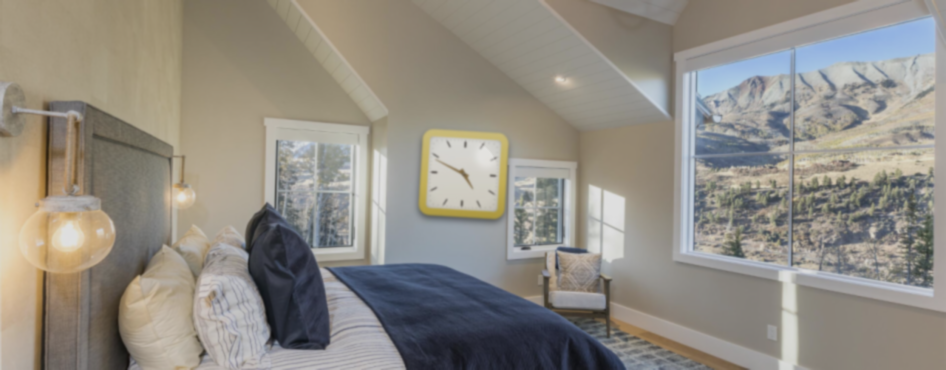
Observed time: 4.49
